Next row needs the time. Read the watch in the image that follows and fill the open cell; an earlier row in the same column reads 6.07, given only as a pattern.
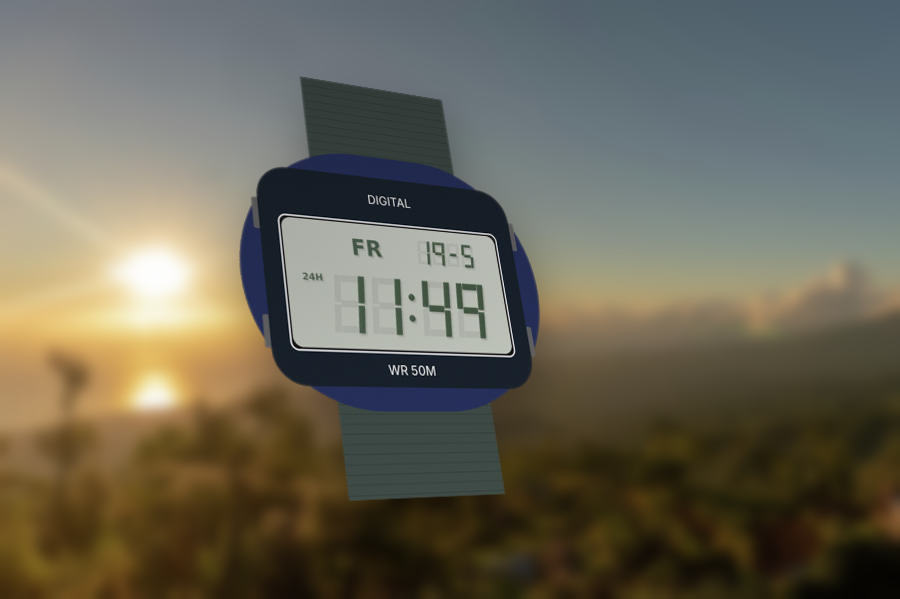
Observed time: 11.49
